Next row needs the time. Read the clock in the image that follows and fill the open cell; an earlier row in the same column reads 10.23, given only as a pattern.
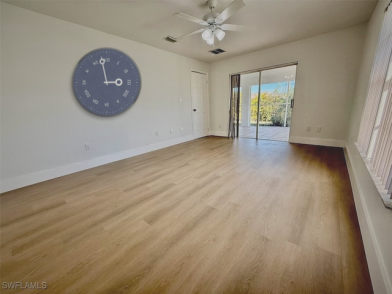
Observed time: 2.58
